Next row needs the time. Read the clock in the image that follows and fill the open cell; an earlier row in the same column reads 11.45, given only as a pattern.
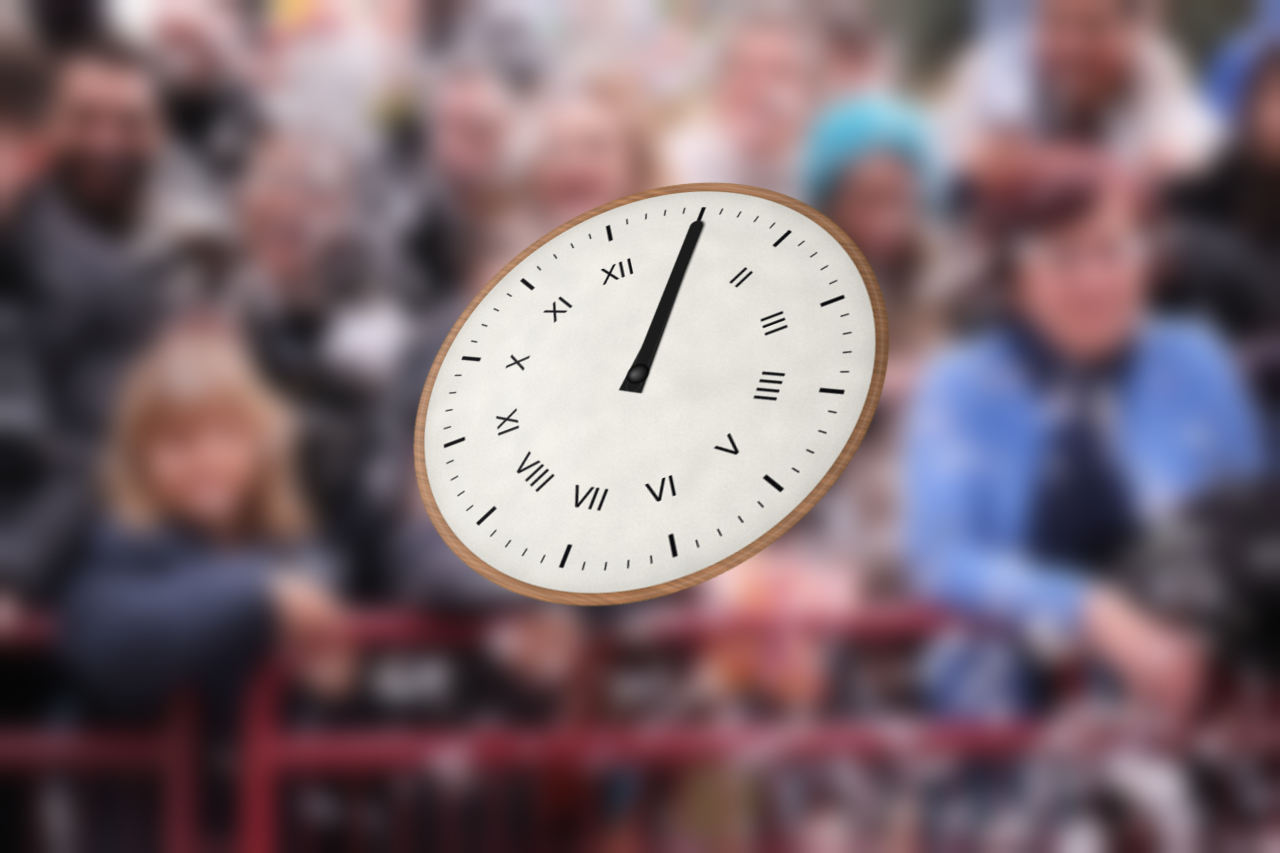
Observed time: 1.05
